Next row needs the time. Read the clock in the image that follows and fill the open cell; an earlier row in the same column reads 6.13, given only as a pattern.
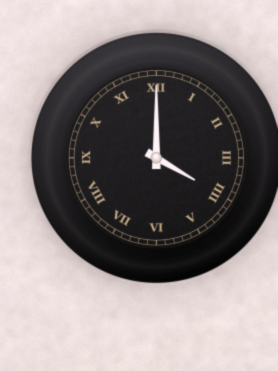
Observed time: 4.00
